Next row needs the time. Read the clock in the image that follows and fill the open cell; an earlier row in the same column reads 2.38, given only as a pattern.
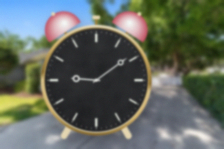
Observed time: 9.09
